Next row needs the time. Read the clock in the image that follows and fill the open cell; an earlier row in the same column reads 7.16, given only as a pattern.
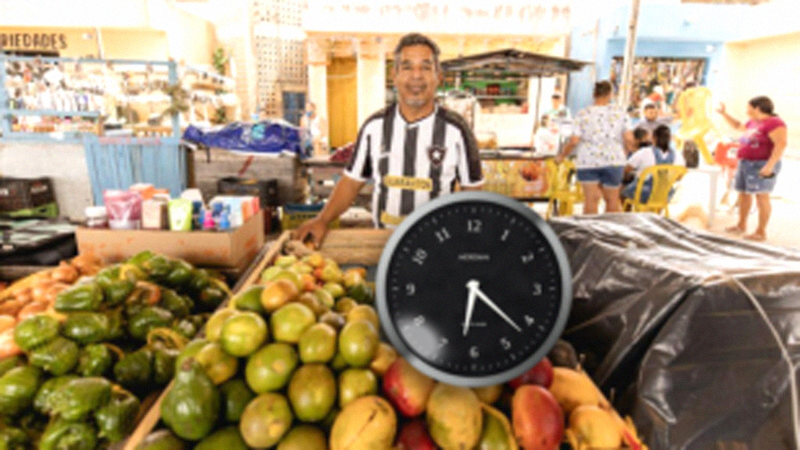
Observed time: 6.22
